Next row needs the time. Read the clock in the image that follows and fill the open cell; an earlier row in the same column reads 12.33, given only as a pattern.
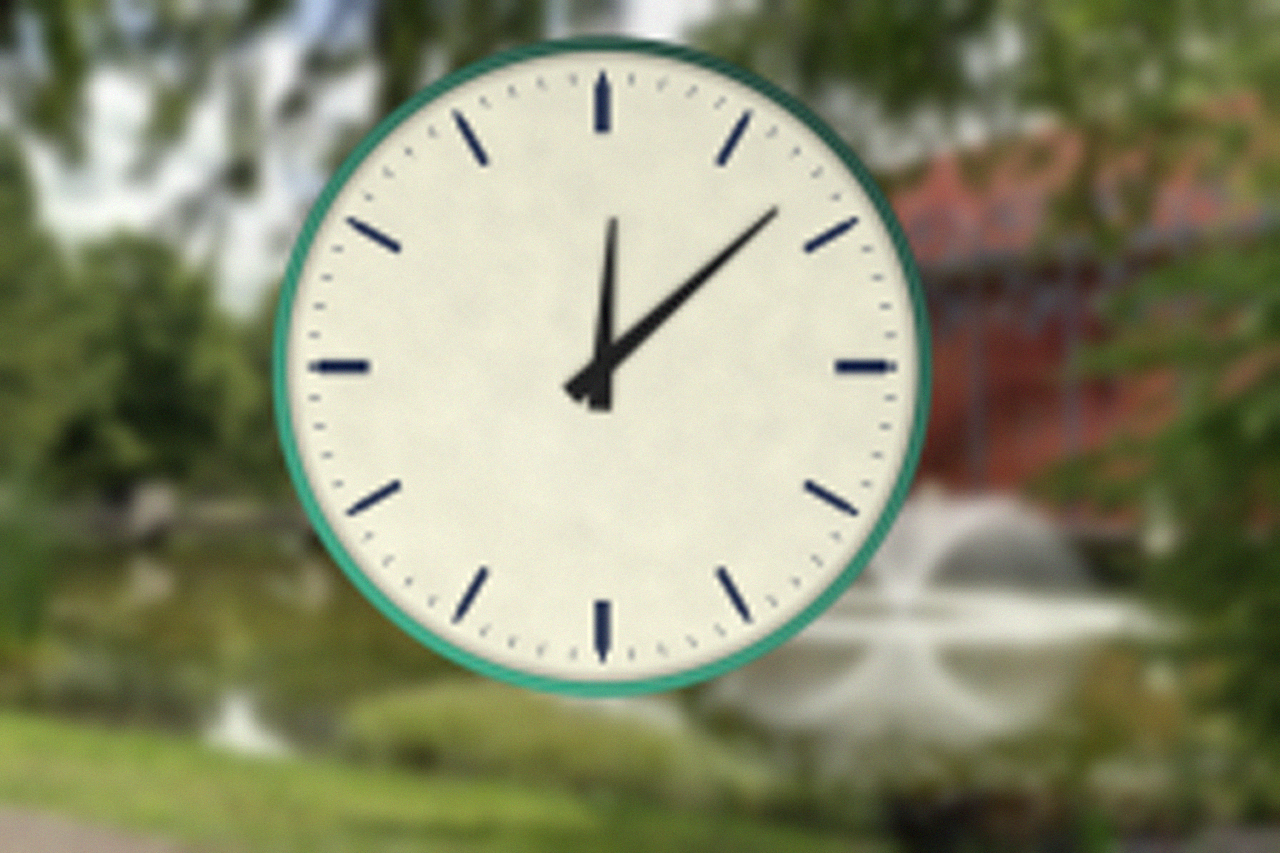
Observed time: 12.08
